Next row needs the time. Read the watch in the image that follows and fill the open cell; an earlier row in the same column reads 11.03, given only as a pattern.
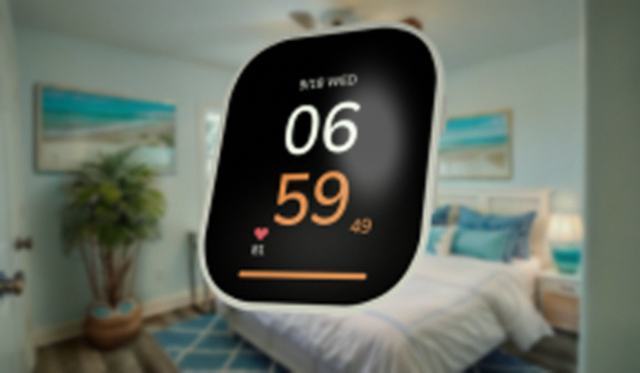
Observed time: 6.59
